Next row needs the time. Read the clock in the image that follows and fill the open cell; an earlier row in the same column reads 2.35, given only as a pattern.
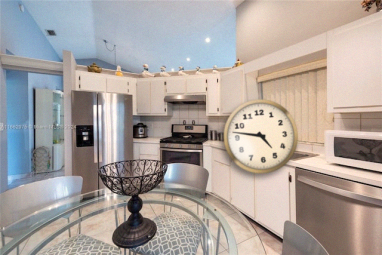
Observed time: 4.47
